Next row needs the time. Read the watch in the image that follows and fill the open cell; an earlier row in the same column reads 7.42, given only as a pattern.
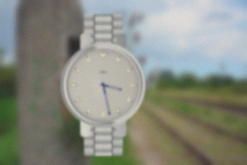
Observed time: 3.28
